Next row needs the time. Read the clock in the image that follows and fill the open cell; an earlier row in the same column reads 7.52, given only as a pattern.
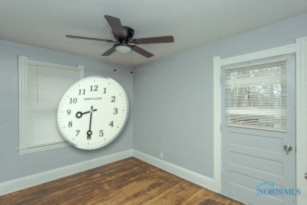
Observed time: 8.30
